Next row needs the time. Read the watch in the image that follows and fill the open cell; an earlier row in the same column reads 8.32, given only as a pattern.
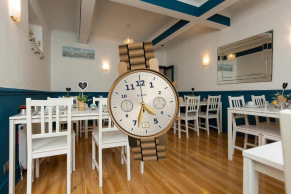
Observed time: 4.33
